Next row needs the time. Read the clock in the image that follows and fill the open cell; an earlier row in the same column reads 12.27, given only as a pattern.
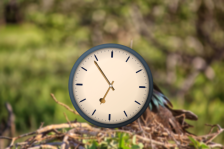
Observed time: 6.54
